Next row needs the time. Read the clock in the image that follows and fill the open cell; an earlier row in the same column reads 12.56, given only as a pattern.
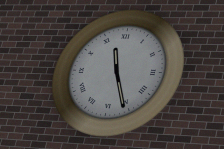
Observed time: 11.26
